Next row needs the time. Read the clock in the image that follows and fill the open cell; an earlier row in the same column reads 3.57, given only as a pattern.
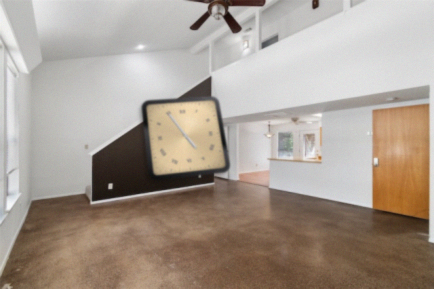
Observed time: 4.55
